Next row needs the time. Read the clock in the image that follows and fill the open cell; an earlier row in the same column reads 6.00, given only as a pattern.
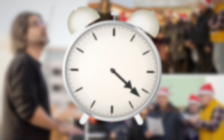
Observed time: 4.22
